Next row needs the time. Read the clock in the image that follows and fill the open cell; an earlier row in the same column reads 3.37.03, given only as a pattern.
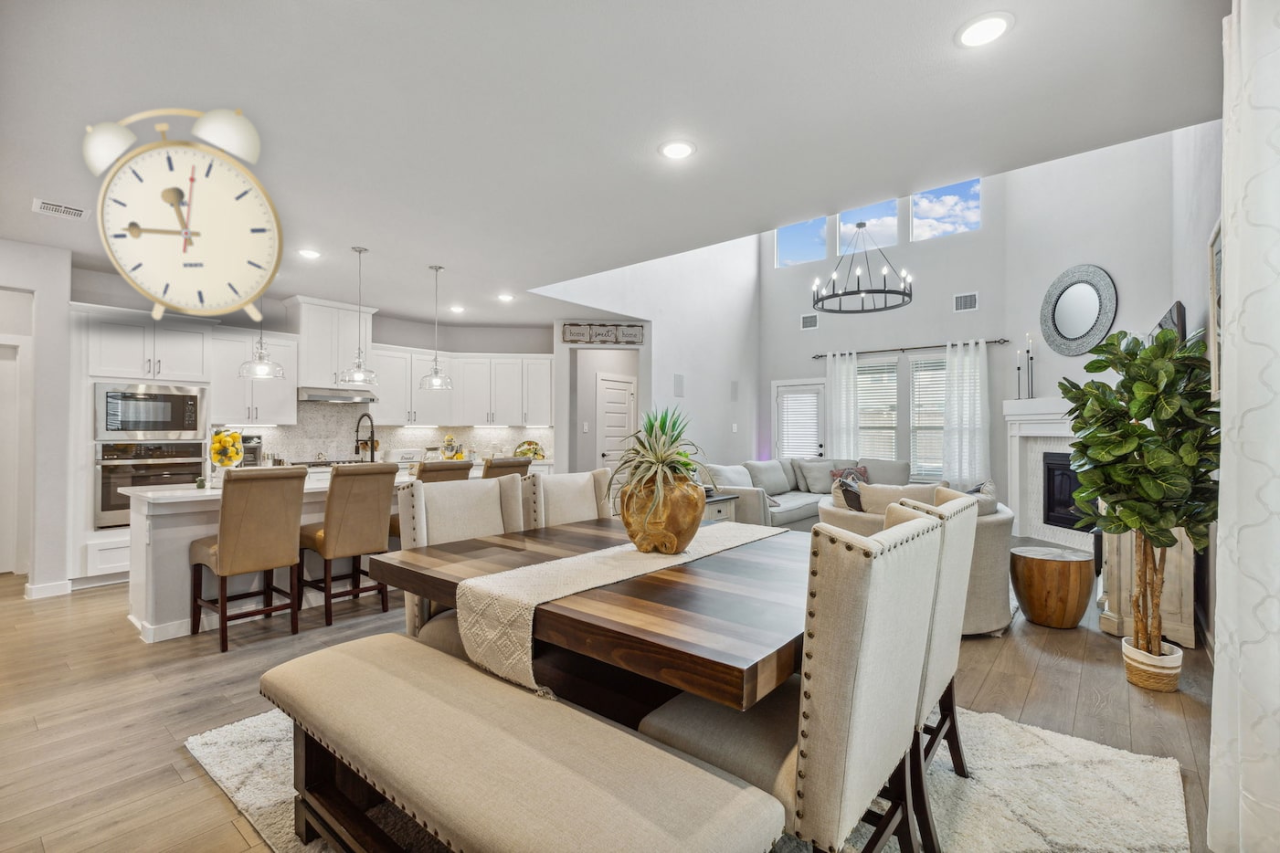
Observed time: 11.46.03
